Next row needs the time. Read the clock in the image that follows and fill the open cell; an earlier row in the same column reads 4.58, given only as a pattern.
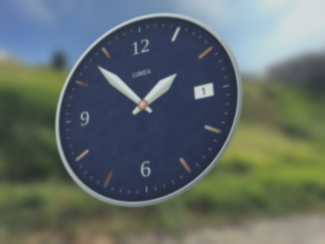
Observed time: 1.53
